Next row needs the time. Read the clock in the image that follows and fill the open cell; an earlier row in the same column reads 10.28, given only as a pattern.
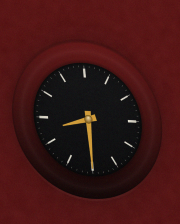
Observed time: 8.30
